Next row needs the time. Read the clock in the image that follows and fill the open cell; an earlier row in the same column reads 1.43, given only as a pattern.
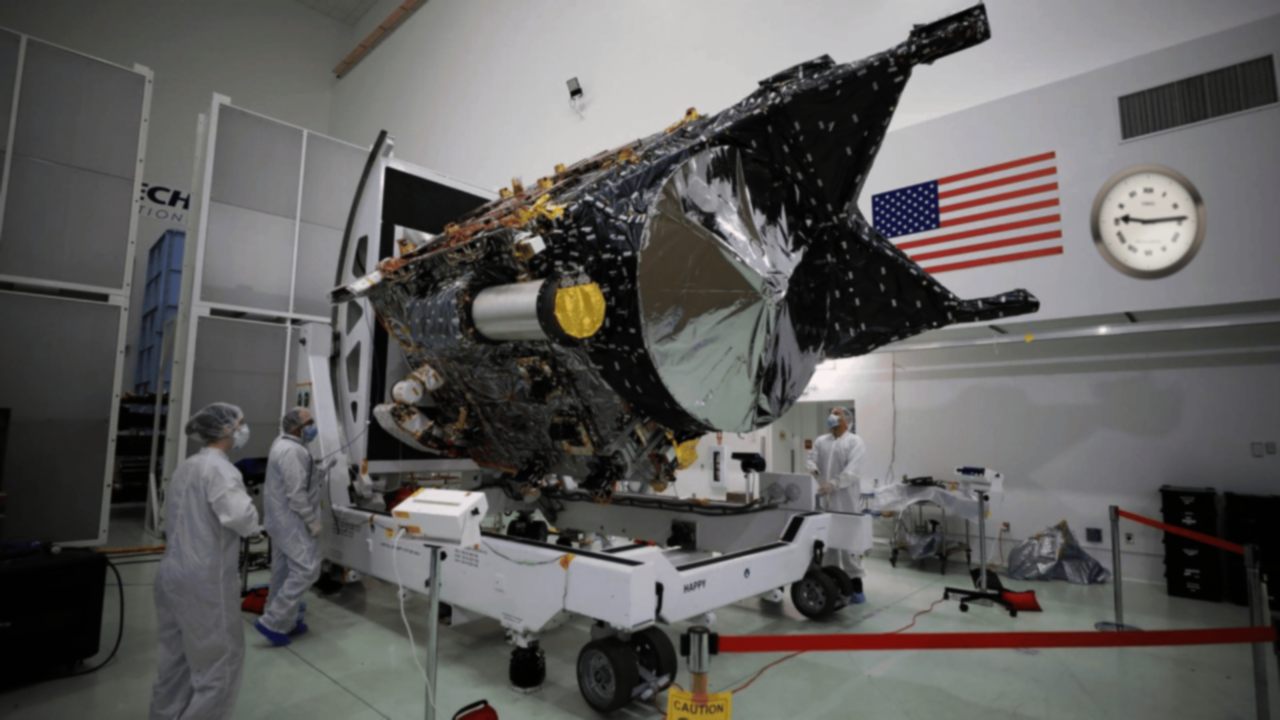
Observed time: 9.14
